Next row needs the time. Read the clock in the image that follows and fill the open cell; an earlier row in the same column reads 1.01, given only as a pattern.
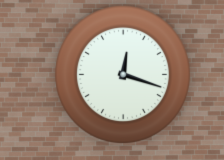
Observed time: 12.18
